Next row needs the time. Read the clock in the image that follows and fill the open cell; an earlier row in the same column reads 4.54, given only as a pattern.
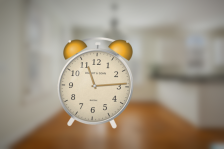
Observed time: 11.14
